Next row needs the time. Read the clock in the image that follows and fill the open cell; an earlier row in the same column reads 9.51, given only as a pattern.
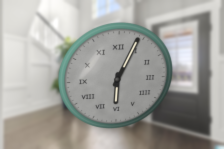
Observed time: 6.04
